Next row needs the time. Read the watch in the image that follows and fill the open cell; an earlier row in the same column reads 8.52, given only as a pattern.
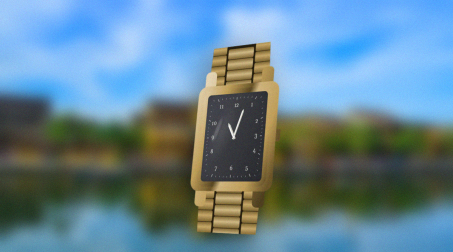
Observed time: 11.03
